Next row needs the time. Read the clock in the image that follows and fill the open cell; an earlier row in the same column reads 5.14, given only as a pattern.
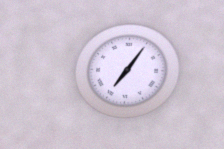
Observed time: 7.05
